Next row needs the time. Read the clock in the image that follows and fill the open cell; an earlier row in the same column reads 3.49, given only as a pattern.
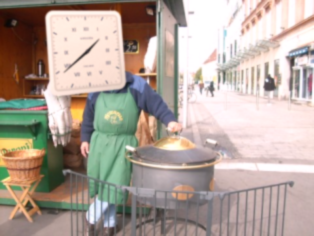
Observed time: 1.39
